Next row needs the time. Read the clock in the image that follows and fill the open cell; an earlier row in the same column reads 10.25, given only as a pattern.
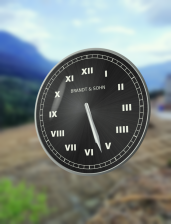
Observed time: 5.27
